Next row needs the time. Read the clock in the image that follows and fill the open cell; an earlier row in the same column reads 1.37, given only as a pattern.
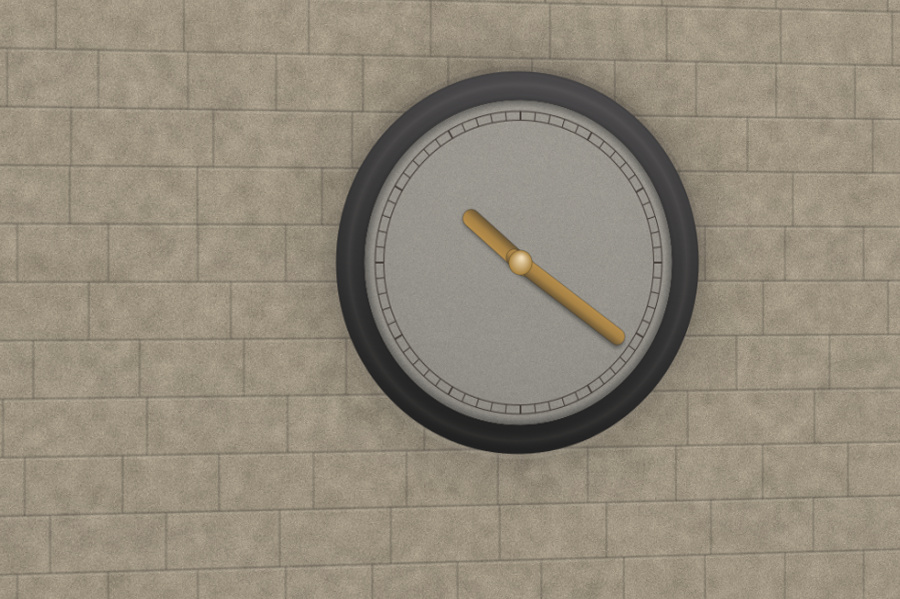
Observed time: 10.21
